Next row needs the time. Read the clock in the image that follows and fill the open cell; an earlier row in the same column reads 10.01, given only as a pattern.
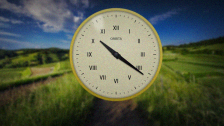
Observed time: 10.21
